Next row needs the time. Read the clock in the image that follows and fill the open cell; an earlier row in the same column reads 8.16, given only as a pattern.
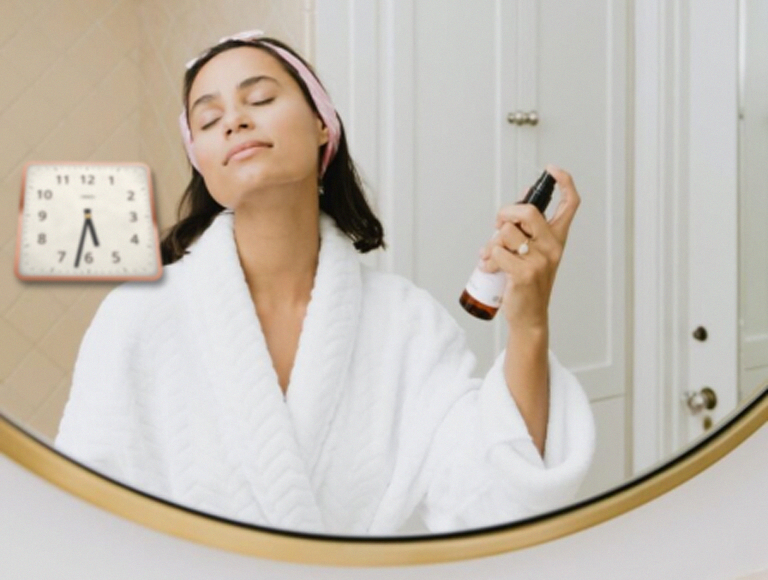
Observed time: 5.32
